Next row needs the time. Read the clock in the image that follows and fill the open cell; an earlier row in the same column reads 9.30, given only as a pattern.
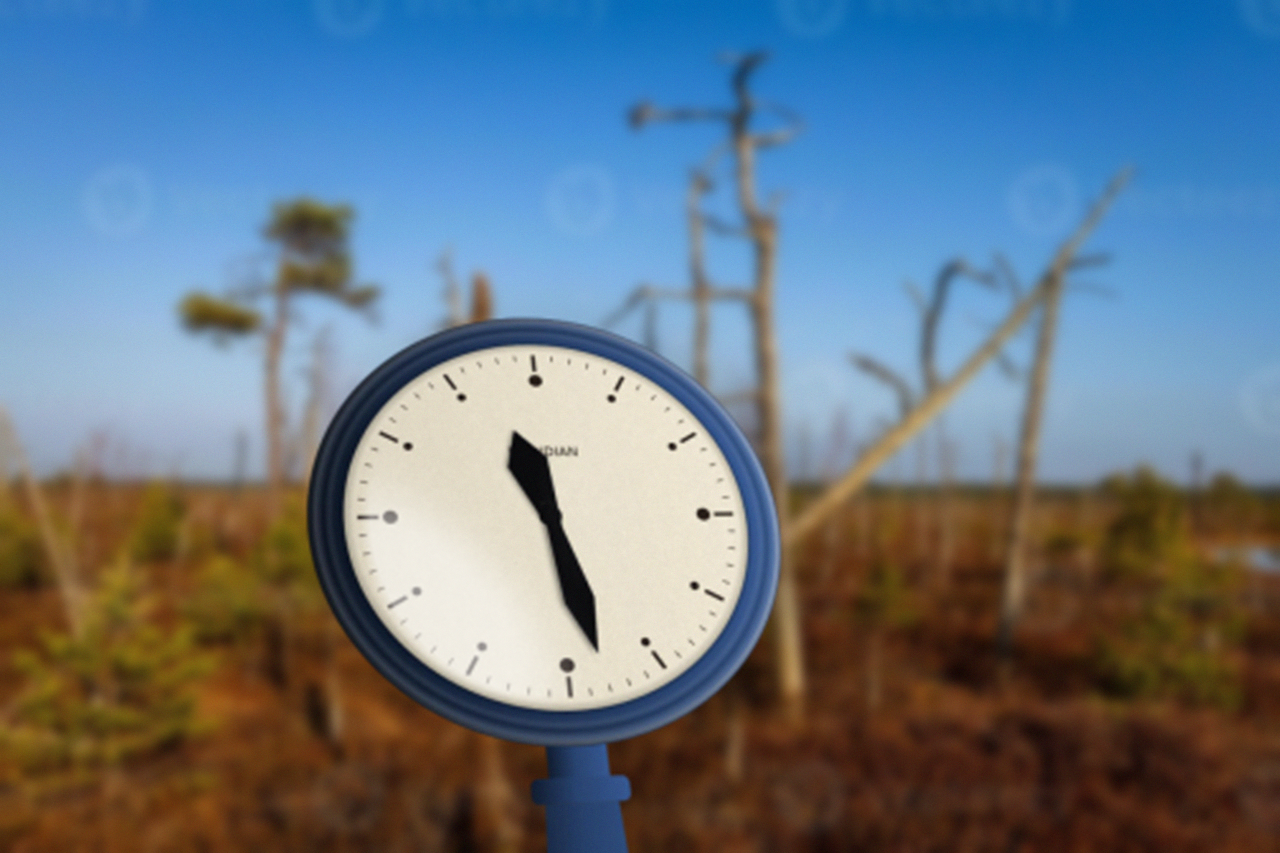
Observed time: 11.28
